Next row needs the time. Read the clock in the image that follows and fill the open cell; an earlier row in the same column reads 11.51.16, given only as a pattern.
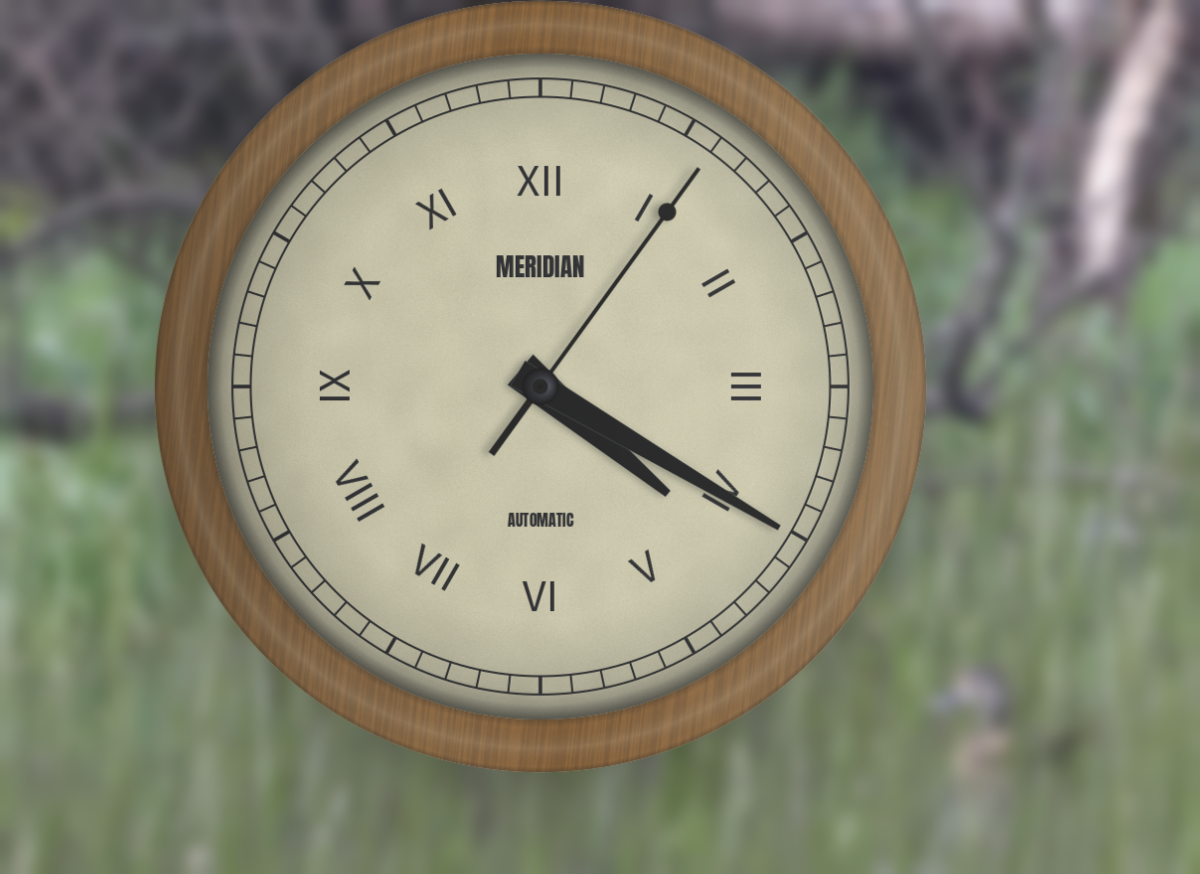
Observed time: 4.20.06
